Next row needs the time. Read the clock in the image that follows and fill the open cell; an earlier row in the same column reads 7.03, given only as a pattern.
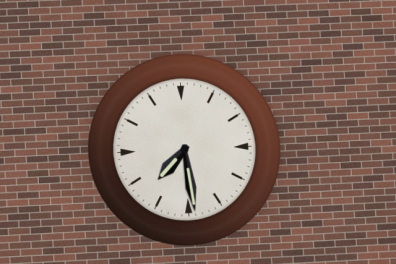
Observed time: 7.29
